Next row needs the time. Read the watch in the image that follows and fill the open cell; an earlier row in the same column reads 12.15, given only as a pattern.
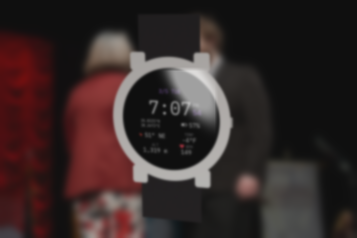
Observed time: 7.07
